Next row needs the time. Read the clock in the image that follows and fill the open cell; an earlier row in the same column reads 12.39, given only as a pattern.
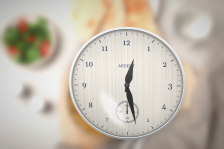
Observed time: 12.28
